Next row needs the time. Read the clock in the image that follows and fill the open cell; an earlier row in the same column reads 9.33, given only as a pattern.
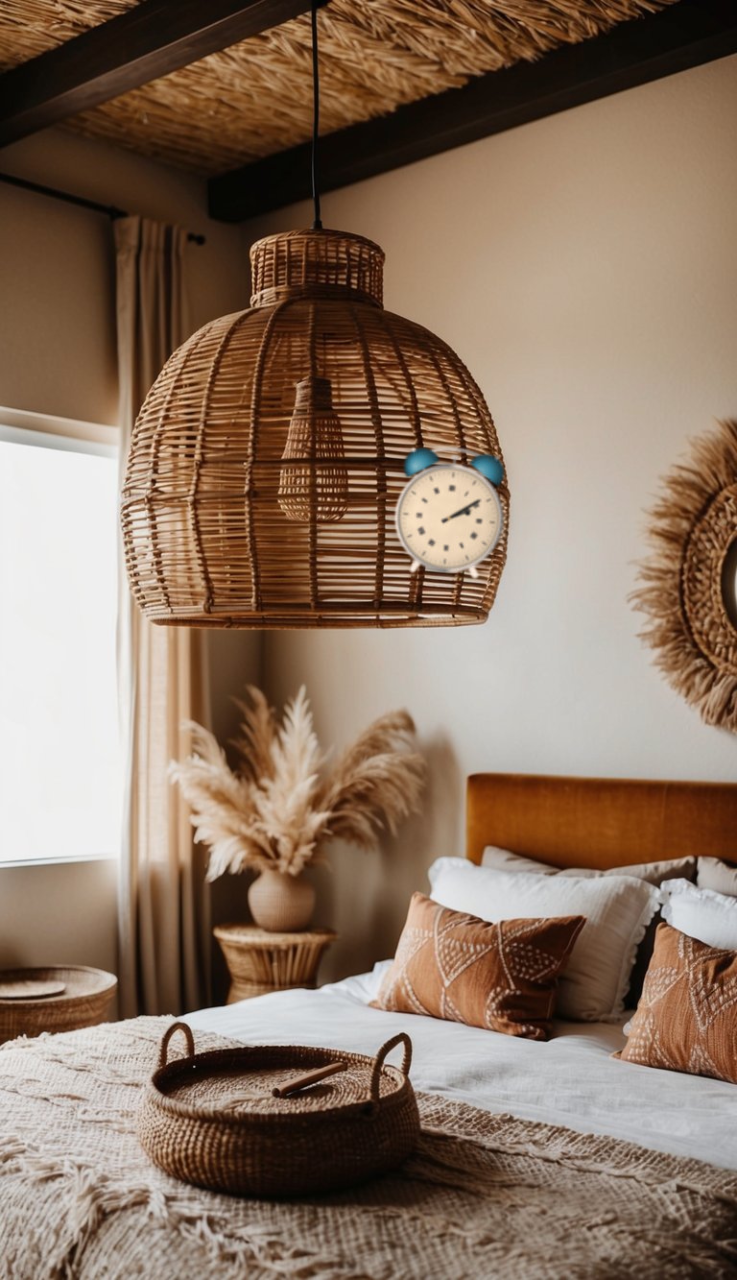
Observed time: 2.09
